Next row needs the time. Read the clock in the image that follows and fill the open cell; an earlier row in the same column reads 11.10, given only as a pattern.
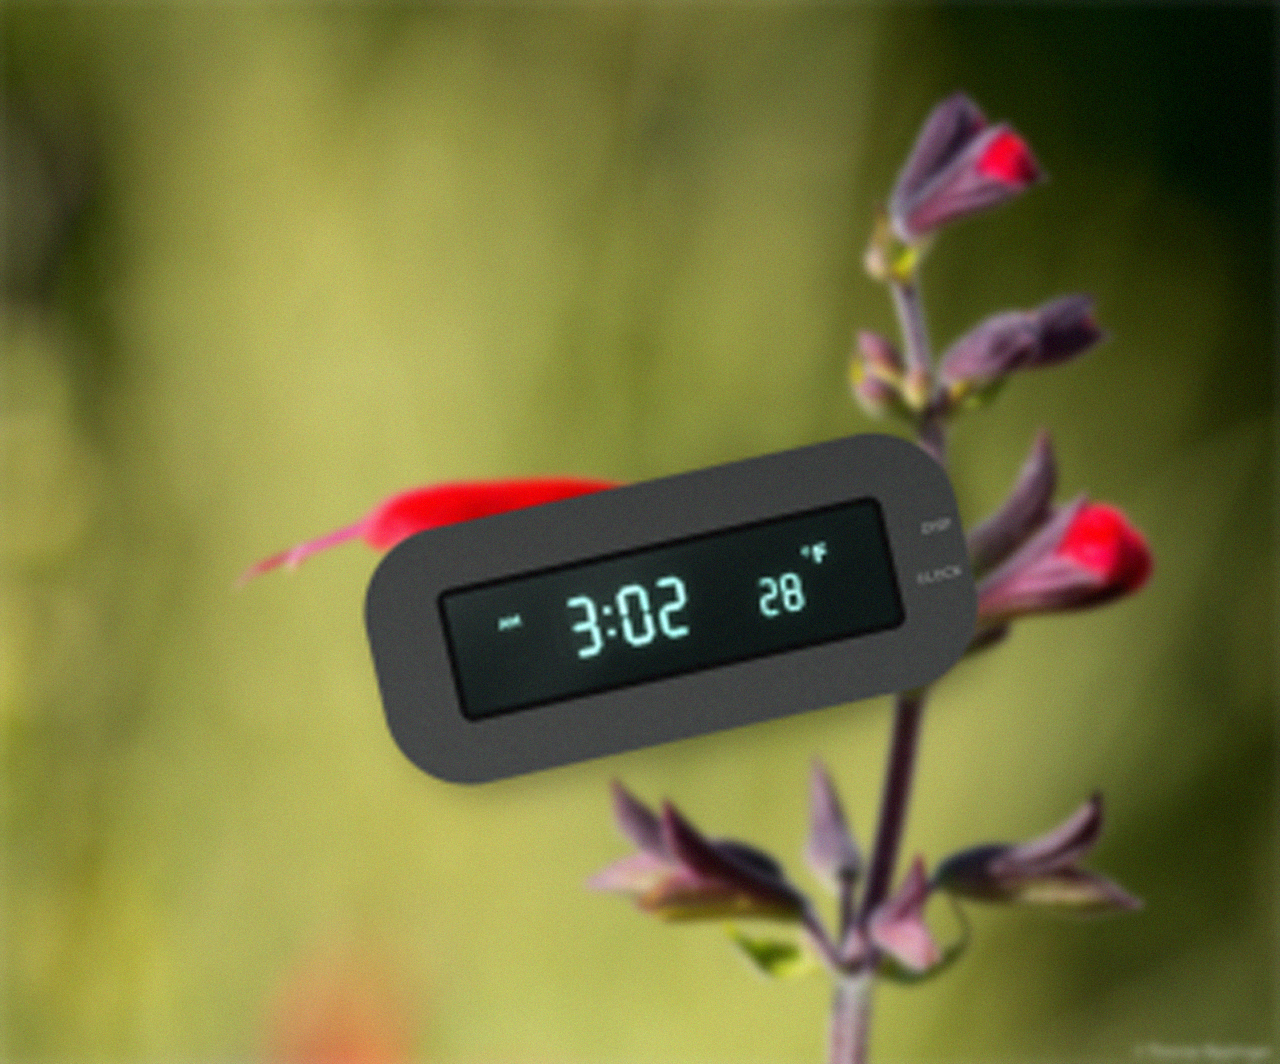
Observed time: 3.02
